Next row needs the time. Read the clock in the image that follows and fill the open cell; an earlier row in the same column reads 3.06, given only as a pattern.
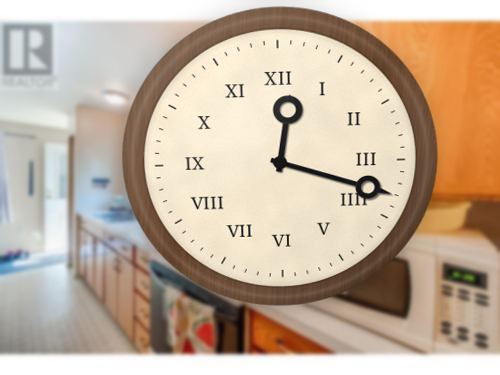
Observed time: 12.18
